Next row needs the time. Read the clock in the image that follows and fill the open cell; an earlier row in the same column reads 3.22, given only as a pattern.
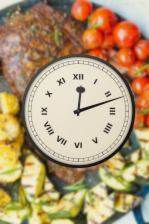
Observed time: 12.12
